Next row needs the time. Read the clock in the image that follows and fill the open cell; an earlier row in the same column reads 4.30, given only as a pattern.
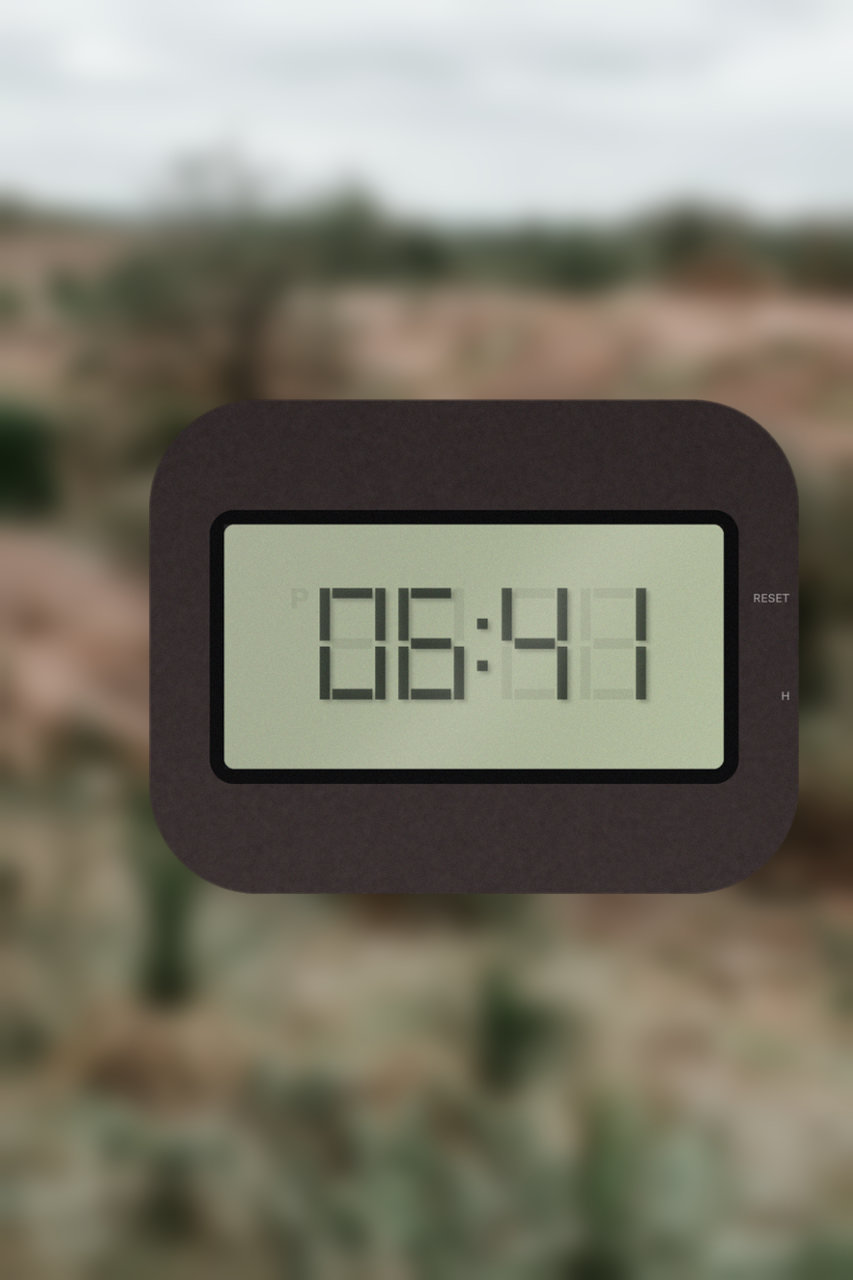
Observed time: 6.41
